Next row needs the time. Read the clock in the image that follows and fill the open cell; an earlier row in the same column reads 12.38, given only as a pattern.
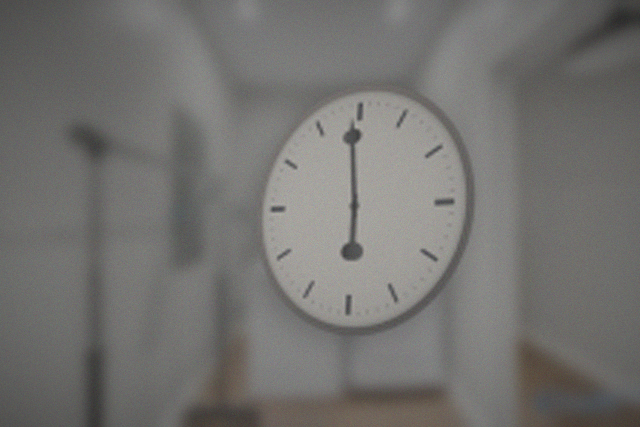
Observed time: 5.59
